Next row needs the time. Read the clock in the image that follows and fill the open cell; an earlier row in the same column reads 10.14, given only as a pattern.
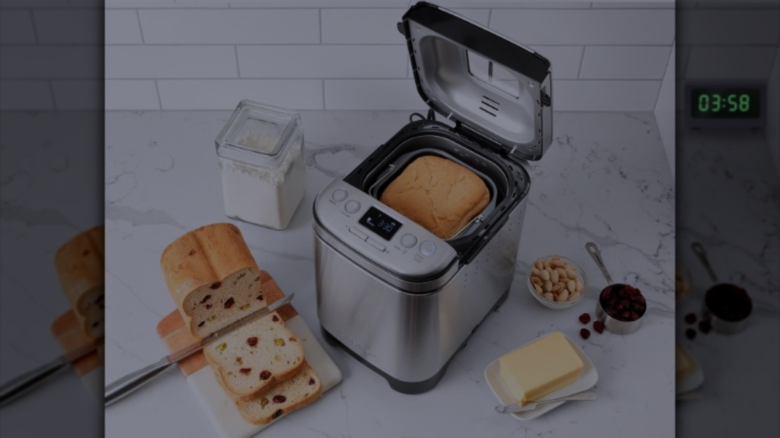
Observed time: 3.58
